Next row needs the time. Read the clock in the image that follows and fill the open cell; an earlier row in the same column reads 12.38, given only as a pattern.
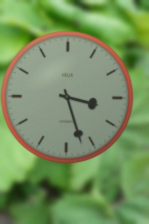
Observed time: 3.27
